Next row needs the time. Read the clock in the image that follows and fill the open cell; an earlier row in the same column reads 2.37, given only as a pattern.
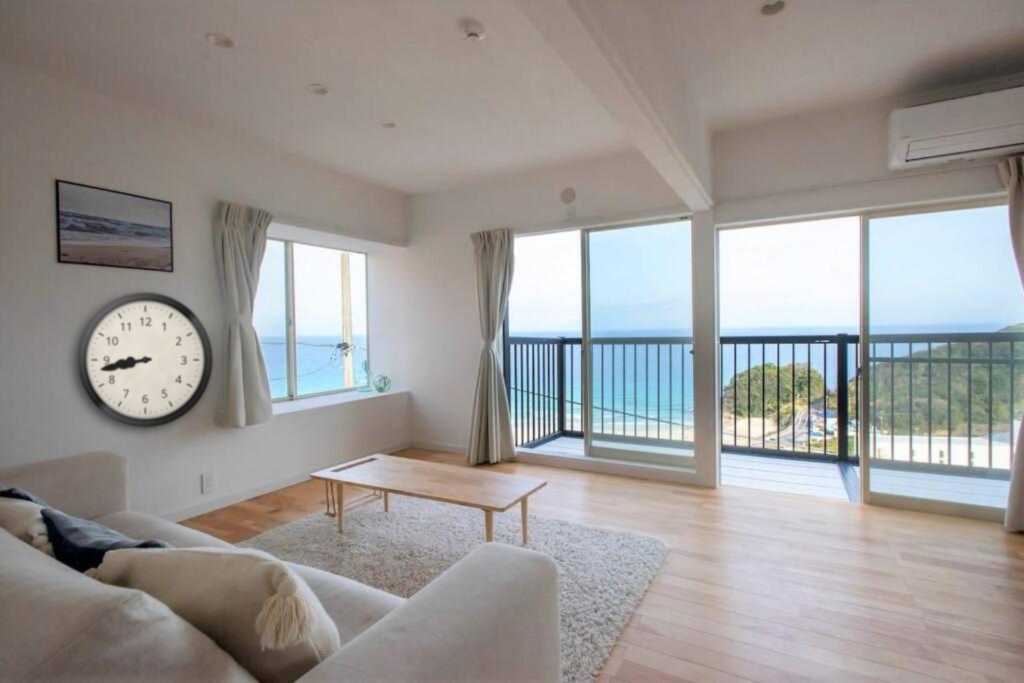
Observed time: 8.43
